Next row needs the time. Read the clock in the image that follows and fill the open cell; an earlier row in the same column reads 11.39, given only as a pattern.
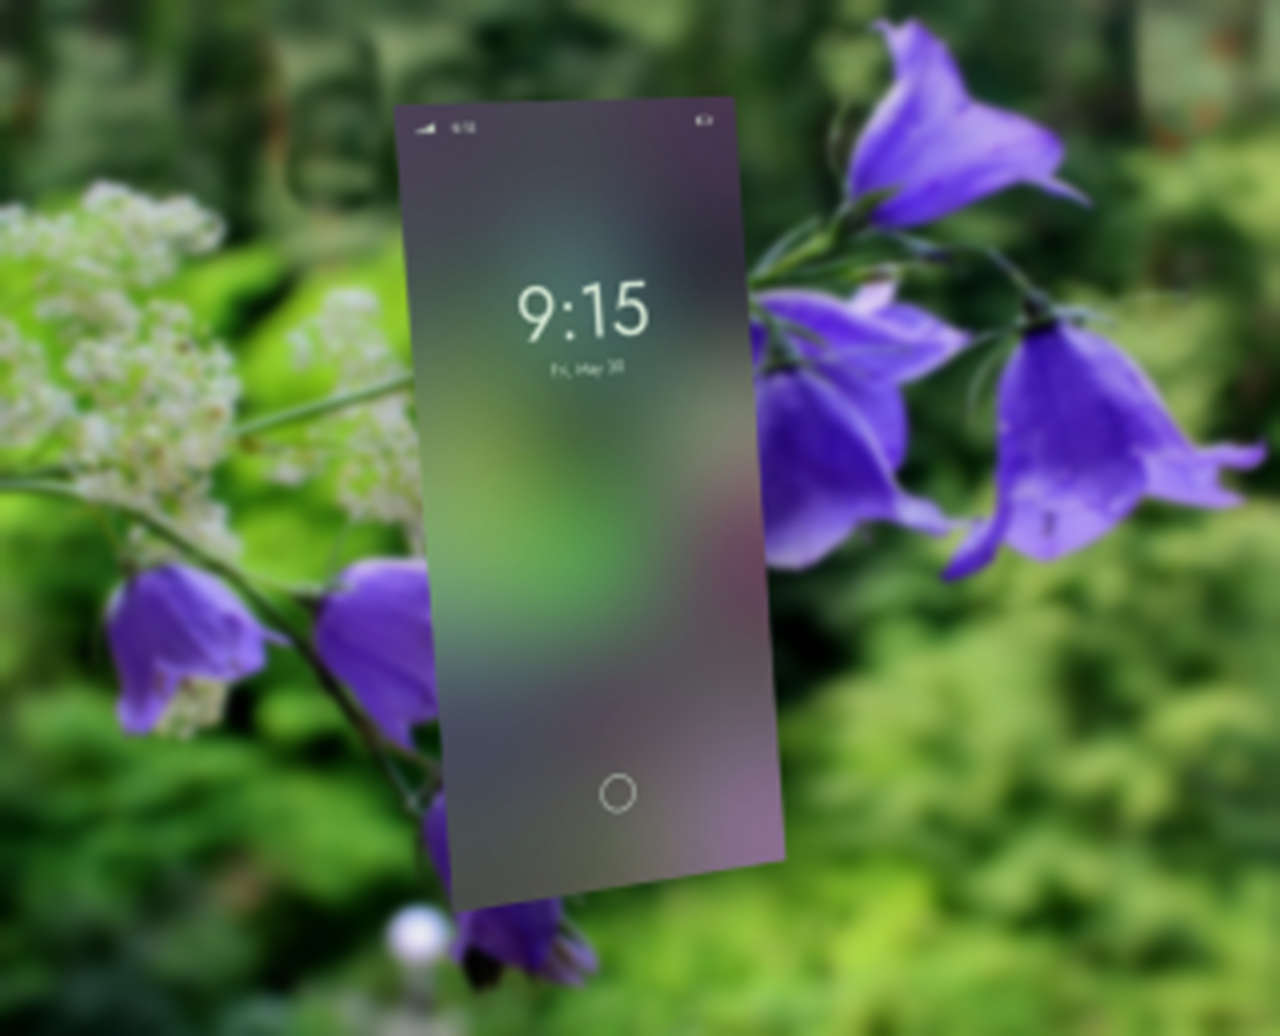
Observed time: 9.15
